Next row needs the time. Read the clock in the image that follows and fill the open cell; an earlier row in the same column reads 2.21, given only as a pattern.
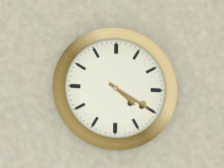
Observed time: 4.20
